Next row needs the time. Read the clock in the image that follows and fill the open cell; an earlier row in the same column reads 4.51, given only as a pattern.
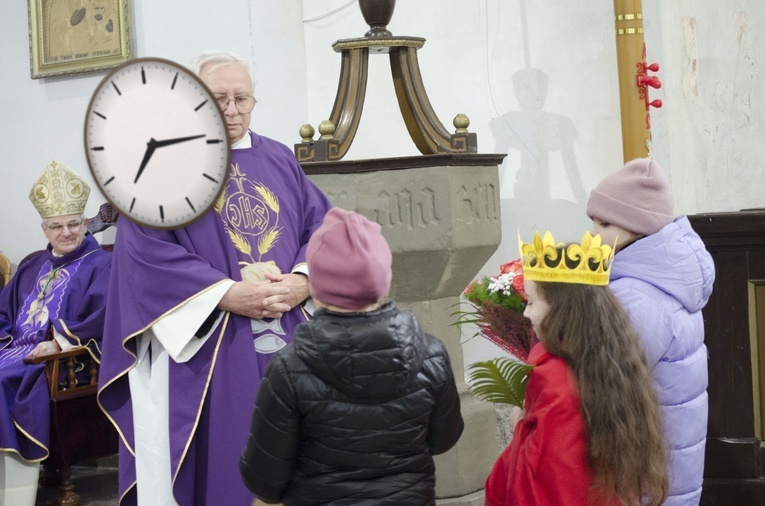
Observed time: 7.14
